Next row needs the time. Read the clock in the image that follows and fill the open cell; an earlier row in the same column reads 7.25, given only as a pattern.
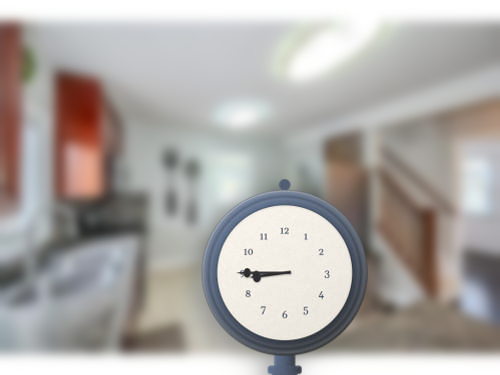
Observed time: 8.45
